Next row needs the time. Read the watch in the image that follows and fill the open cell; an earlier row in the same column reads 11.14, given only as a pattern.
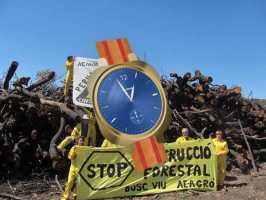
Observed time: 12.57
